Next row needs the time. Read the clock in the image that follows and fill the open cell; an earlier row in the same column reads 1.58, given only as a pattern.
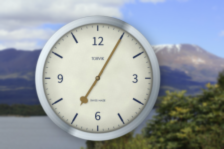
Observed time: 7.05
